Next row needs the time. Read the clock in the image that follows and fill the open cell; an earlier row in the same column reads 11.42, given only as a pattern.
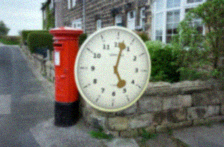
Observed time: 5.02
